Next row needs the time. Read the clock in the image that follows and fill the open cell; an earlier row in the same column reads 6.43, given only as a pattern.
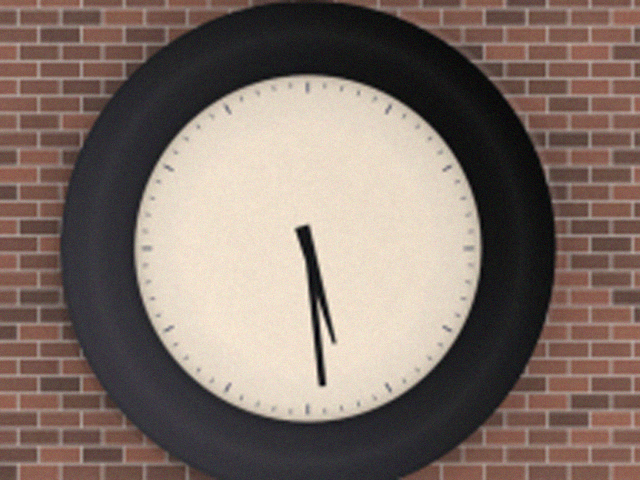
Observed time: 5.29
